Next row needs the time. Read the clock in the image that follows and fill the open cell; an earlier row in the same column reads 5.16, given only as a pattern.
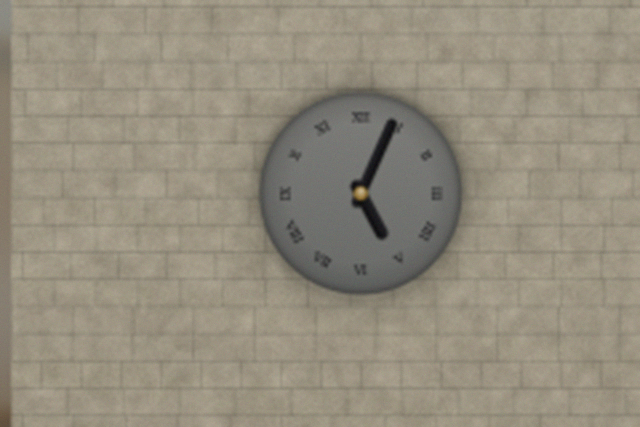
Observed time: 5.04
